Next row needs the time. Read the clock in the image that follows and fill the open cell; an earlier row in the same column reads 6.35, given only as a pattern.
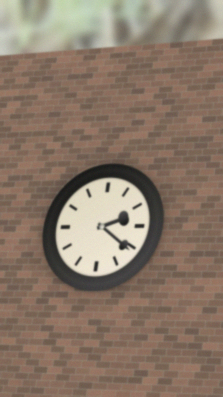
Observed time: 2.21
